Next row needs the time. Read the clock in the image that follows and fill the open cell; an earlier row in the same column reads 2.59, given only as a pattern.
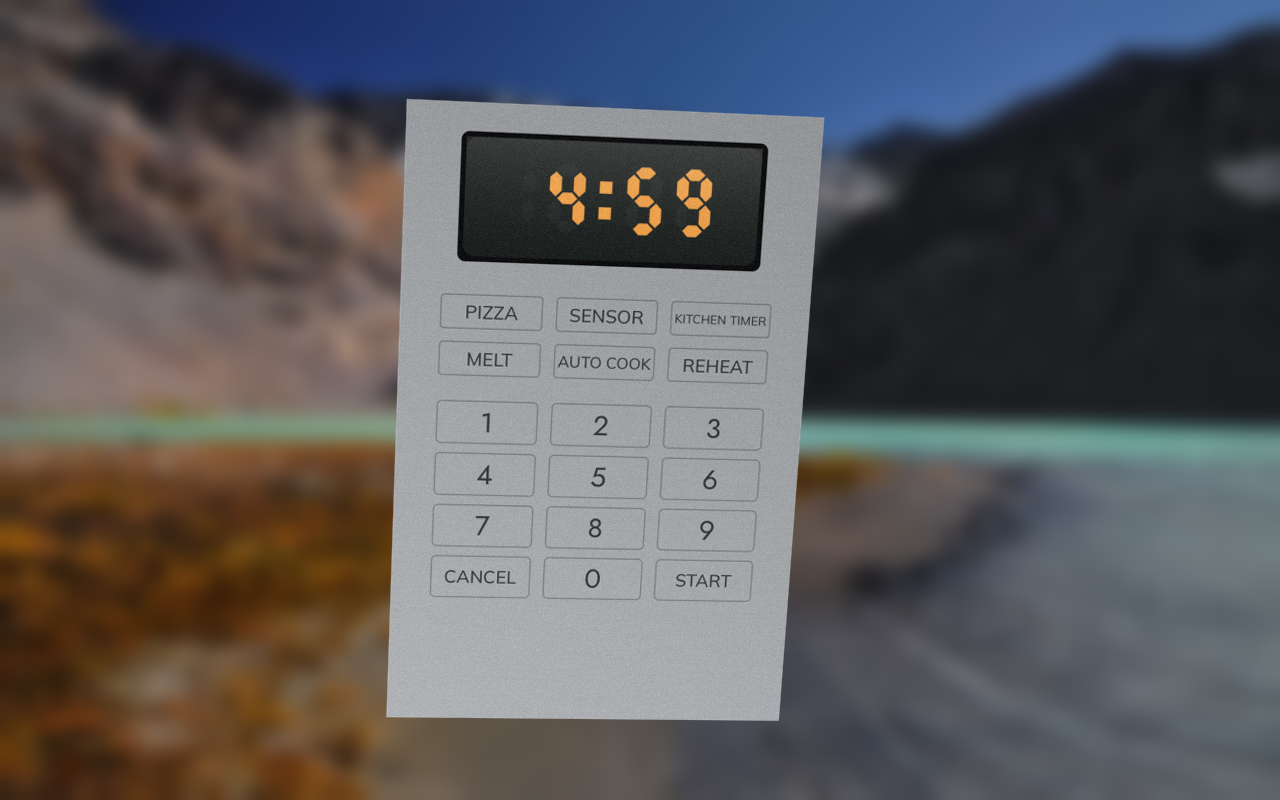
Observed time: 4.59
